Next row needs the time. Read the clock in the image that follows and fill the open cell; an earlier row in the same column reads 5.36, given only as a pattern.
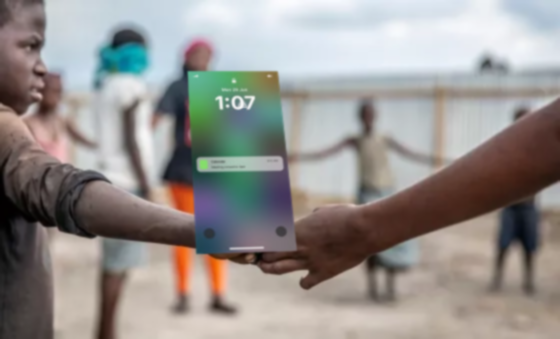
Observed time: 1.07
